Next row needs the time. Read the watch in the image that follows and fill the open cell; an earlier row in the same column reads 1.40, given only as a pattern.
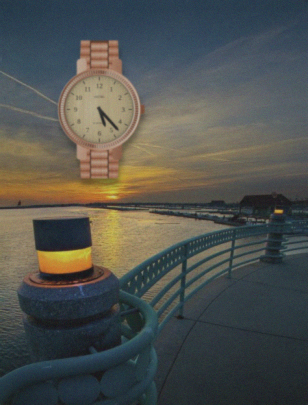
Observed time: 5.23
